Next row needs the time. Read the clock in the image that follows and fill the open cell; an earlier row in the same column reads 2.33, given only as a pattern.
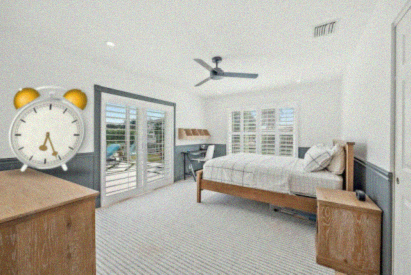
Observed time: 6.26
